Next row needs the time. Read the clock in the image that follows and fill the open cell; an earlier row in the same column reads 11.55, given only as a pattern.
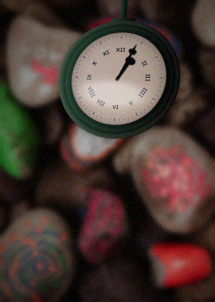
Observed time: 1.04
